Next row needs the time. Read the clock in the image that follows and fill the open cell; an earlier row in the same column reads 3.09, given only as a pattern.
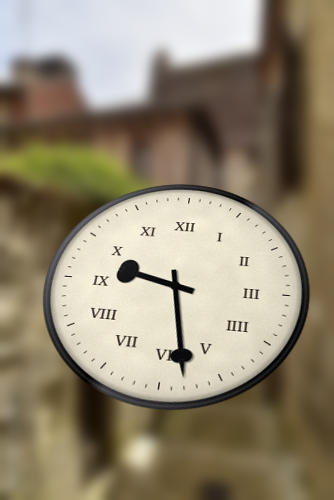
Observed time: 9.28
